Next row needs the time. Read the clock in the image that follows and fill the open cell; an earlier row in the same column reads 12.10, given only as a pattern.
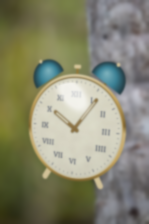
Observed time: 10.06
